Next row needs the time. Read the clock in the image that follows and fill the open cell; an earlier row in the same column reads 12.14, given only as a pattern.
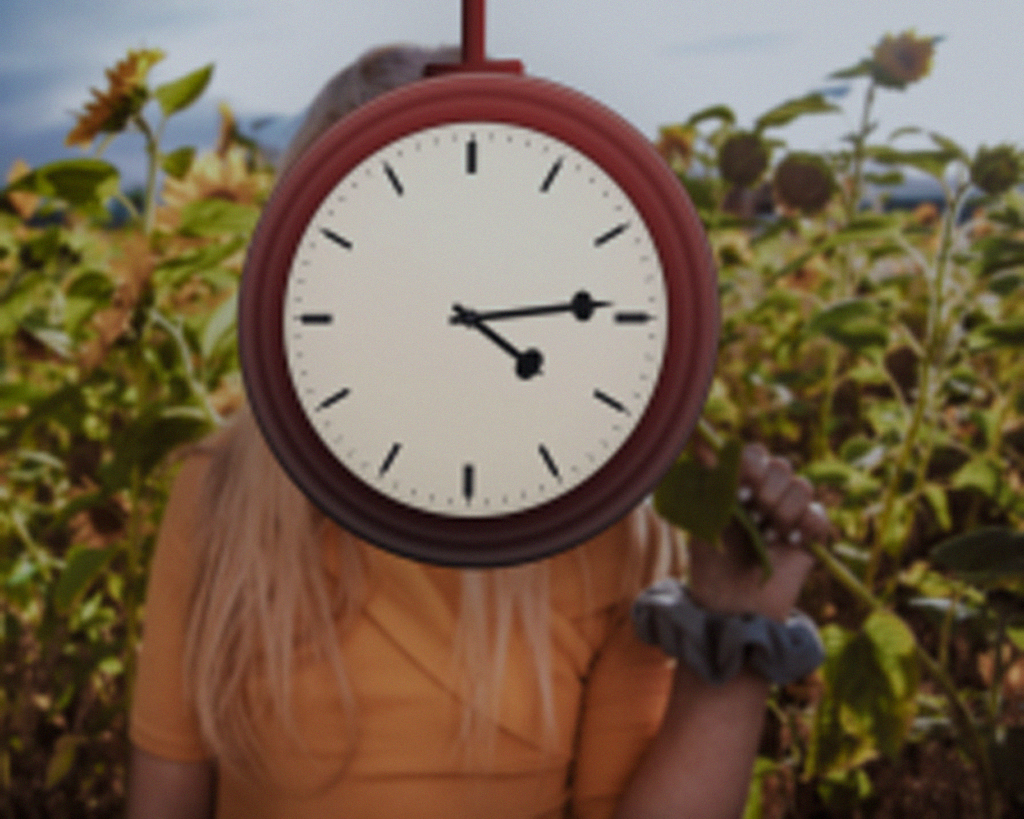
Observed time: 4.14
